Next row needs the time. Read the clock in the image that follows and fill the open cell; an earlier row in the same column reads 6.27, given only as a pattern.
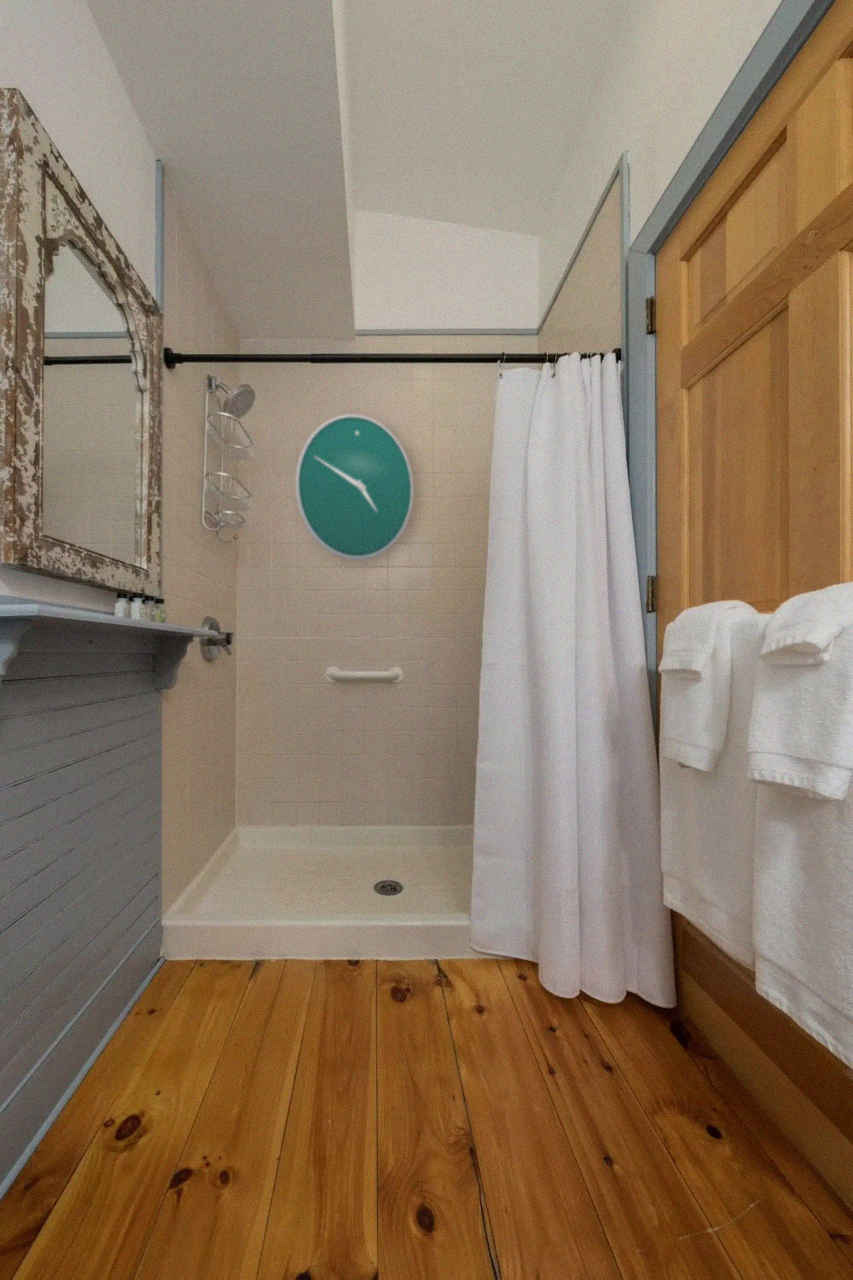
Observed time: 4.50
